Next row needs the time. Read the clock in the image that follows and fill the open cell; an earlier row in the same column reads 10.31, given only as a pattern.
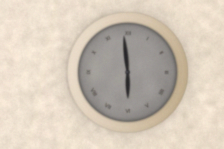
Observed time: 5.59
